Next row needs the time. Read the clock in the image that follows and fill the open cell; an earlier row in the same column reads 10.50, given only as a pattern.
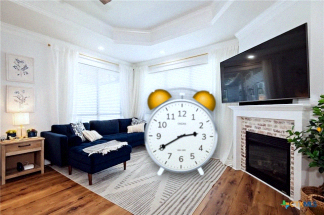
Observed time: 2.40
